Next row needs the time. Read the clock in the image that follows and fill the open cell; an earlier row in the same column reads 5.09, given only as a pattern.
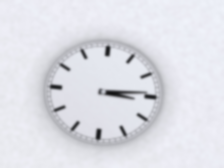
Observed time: 3.14
